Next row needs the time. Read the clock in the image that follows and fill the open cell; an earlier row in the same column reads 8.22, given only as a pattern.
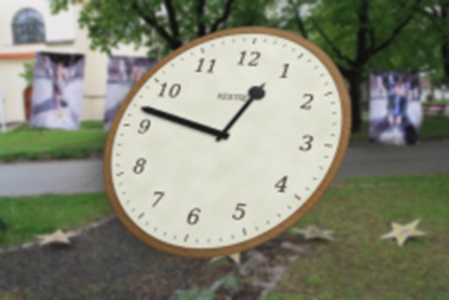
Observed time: 12.47
